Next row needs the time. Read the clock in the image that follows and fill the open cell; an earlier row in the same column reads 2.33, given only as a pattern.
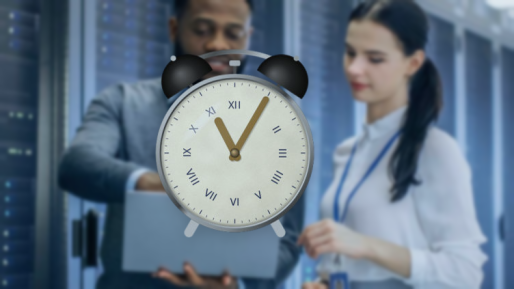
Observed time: 11.05
